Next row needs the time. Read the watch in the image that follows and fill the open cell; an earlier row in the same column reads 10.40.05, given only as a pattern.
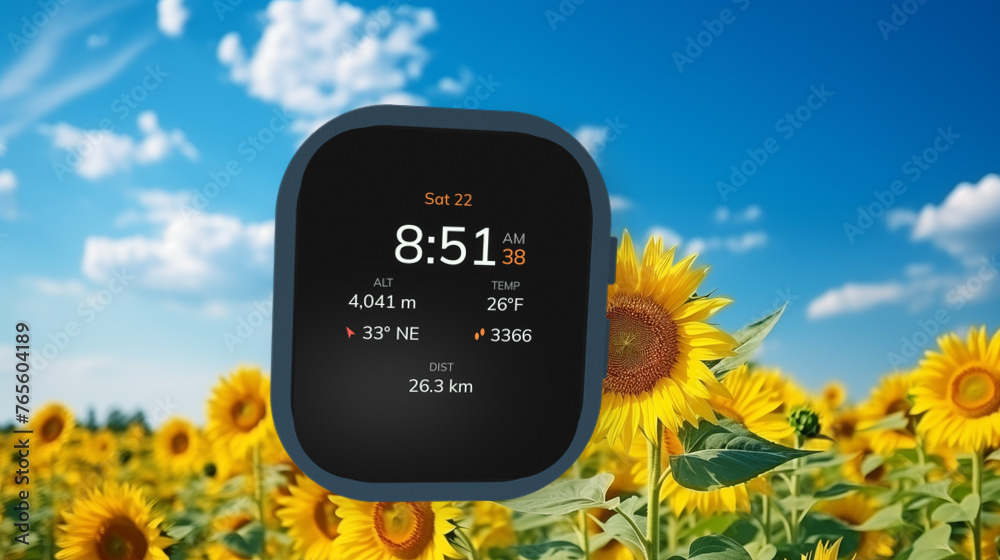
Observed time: 8.51.38
